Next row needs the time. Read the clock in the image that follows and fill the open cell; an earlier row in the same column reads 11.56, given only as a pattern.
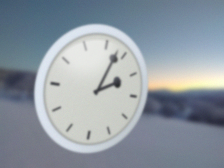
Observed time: 2.03
